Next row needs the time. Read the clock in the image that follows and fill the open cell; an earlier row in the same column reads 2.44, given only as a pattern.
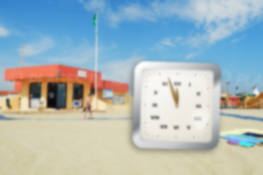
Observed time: 11.57
